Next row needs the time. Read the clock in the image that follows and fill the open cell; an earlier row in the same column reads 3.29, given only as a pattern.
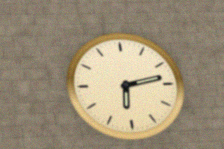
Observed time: 6.13
